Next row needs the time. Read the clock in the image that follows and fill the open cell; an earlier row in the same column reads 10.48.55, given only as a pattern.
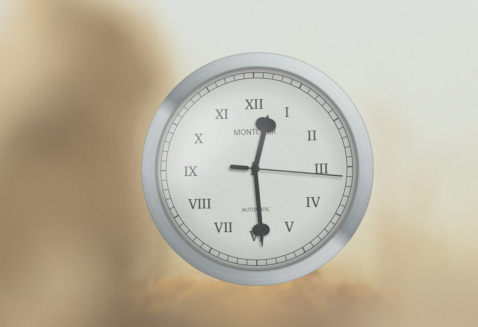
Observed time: 12.29.16
